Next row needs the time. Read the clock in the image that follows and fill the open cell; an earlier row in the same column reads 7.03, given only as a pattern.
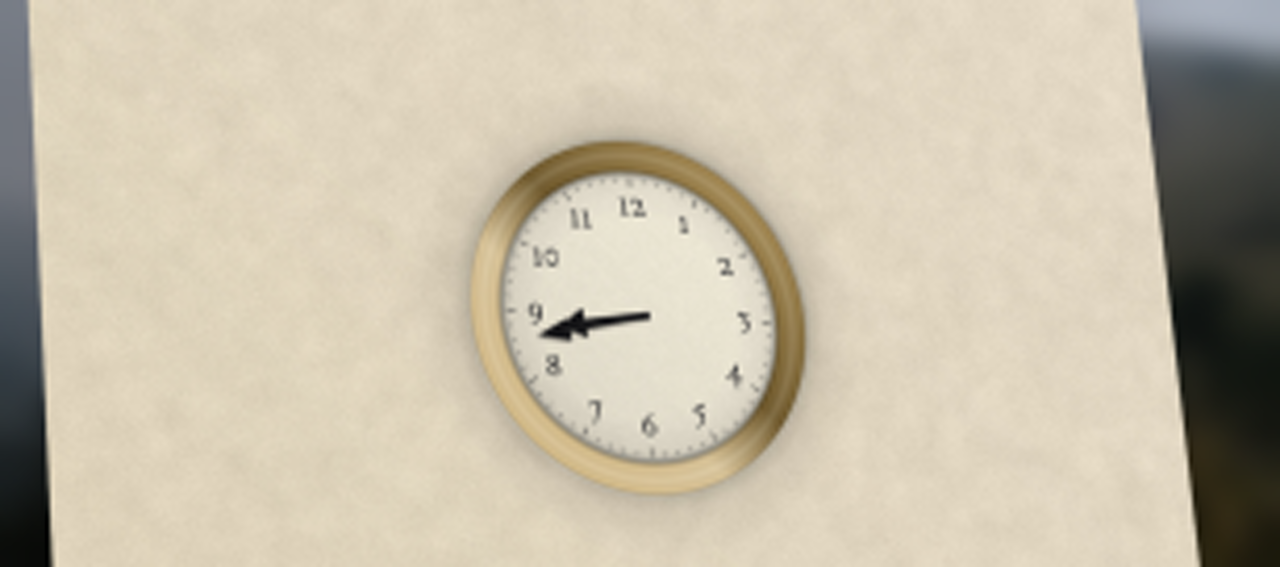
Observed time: 8.43
